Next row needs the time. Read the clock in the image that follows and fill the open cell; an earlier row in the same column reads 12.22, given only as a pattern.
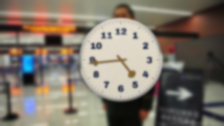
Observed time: 4.44
